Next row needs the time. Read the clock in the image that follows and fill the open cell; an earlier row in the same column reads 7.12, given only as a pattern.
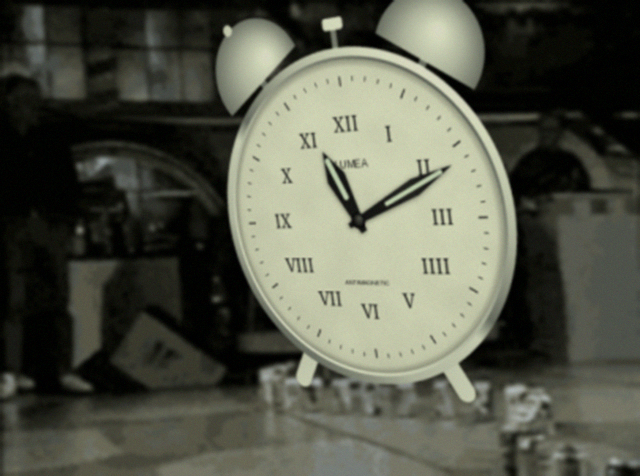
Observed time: 11.11
